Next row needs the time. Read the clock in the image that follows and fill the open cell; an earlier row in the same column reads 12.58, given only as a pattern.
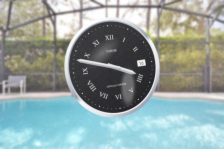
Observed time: 3.48
